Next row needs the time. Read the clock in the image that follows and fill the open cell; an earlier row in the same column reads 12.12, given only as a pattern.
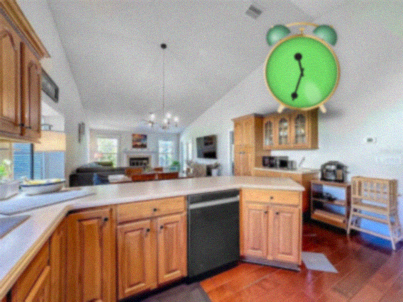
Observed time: 11.33
